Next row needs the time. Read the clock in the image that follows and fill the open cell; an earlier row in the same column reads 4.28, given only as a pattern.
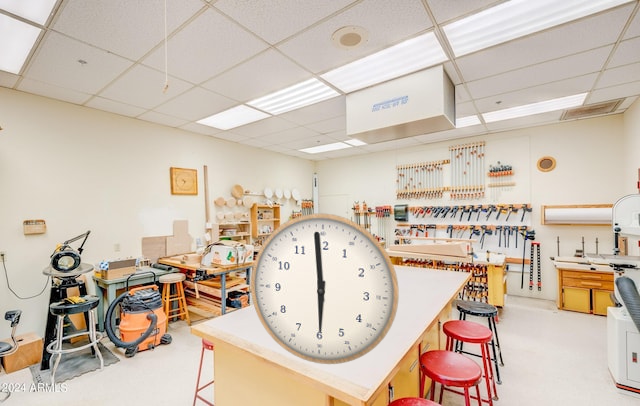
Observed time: 5.59
